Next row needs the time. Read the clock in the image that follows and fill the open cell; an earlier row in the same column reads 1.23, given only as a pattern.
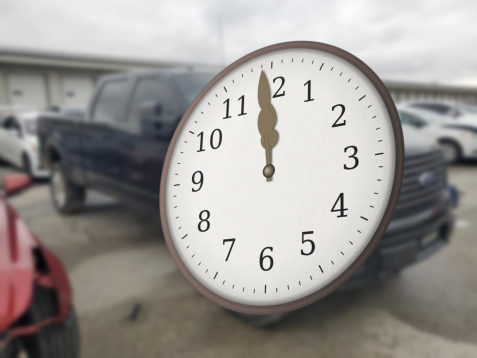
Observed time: 11.59
